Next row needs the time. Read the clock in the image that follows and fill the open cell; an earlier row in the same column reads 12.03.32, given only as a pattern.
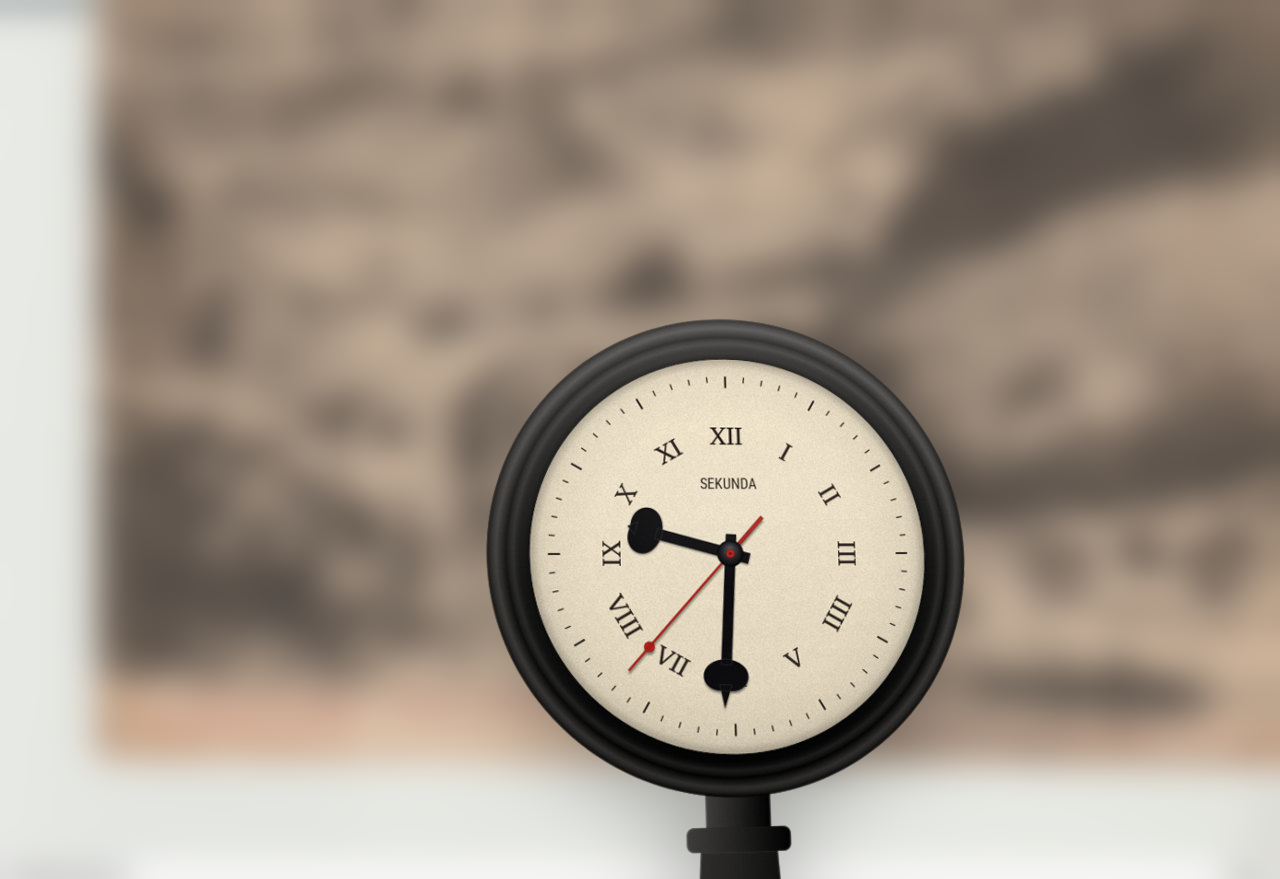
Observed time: 9.30.37
